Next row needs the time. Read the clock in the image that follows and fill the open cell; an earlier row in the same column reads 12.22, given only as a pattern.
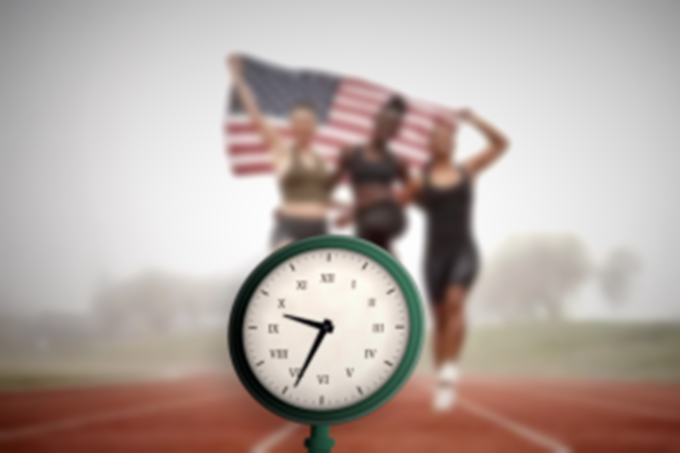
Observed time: 9.34
